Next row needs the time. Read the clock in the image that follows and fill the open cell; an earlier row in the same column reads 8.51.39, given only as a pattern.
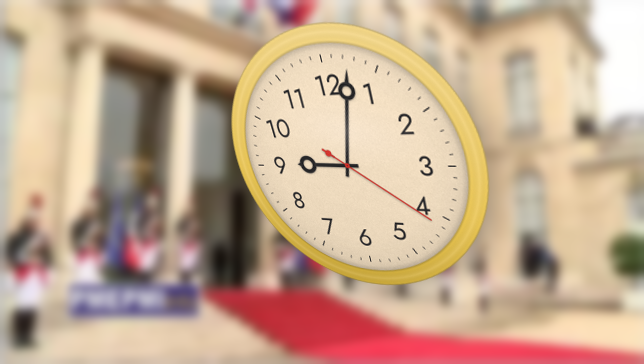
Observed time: 9.02.21
